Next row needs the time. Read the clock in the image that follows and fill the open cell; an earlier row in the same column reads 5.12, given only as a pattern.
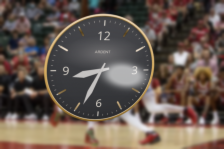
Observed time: 8.34
